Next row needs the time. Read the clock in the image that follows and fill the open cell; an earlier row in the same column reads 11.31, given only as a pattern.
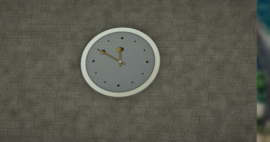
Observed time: 11.50
